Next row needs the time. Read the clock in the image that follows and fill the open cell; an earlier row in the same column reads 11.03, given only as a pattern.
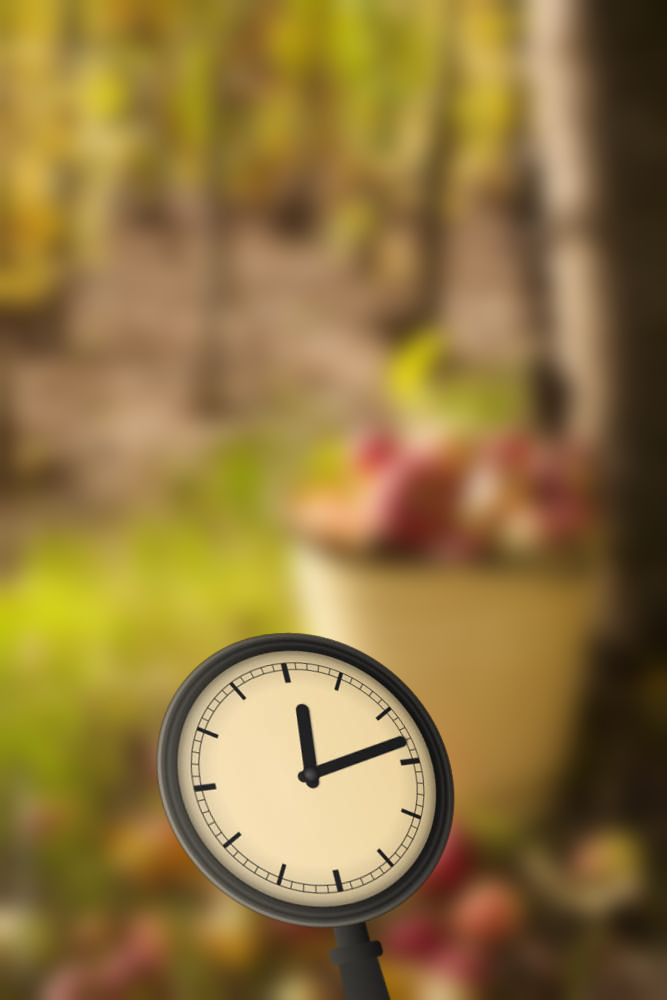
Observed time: 12.13
